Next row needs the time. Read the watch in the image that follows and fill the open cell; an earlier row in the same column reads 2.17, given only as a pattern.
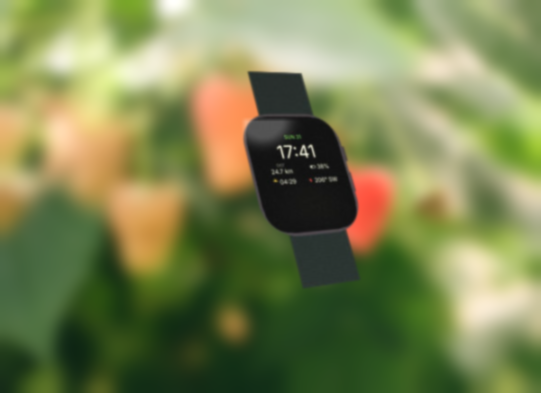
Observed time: 17.41
